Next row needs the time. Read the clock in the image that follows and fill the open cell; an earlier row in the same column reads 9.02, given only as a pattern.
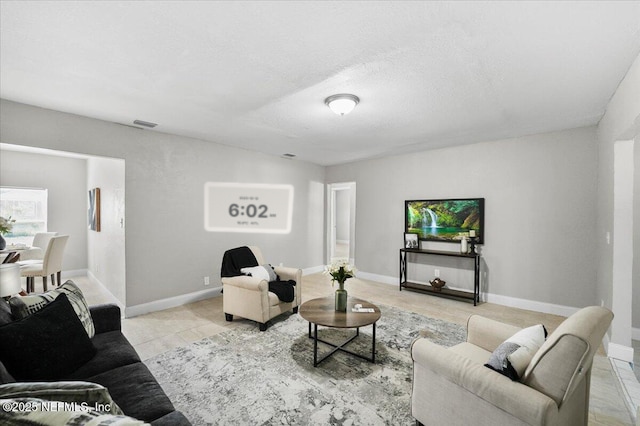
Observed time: 6.02
